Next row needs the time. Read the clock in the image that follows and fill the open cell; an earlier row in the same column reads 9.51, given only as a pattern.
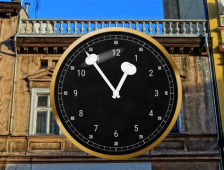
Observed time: 12.54
